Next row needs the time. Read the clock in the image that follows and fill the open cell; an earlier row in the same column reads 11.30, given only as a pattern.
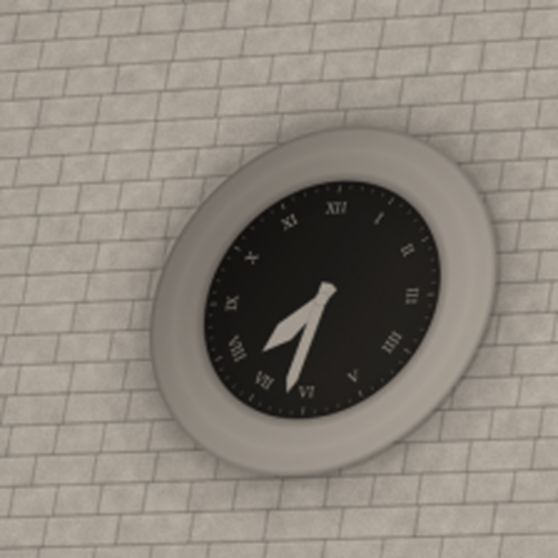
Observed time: 7.32
